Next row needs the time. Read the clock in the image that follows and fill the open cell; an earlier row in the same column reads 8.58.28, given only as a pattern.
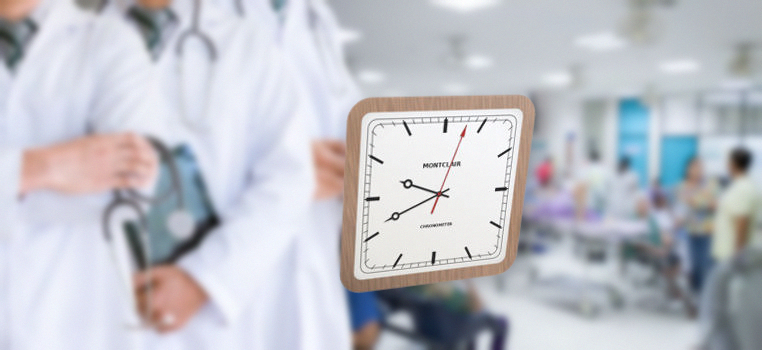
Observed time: 9.41.03
